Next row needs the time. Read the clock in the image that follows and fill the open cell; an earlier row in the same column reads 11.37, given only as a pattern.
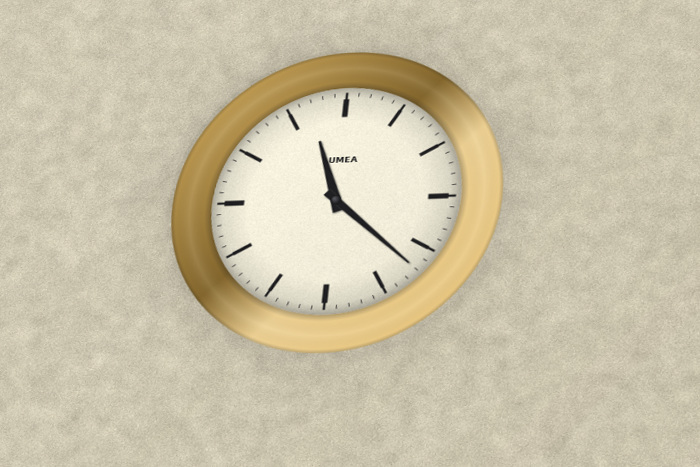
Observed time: 11.22
